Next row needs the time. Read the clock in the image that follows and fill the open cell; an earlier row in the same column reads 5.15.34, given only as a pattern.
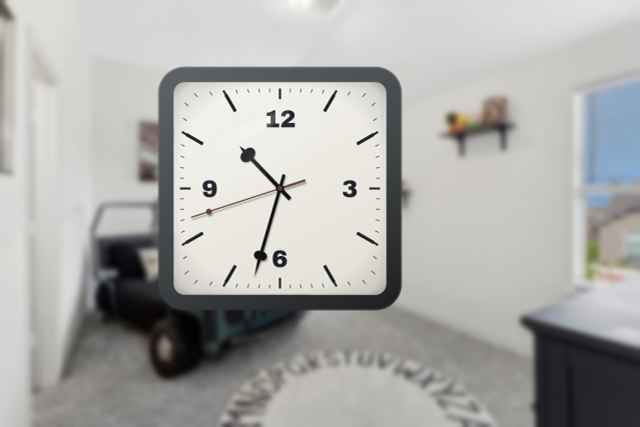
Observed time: 10.32.42
